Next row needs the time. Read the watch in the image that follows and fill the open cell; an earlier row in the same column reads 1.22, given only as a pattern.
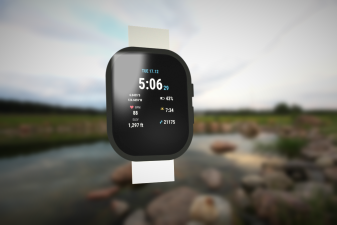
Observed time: 5.06
